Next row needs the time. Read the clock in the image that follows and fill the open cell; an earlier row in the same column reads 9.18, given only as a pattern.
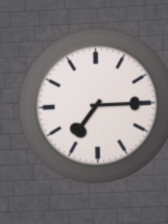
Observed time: 7.15
